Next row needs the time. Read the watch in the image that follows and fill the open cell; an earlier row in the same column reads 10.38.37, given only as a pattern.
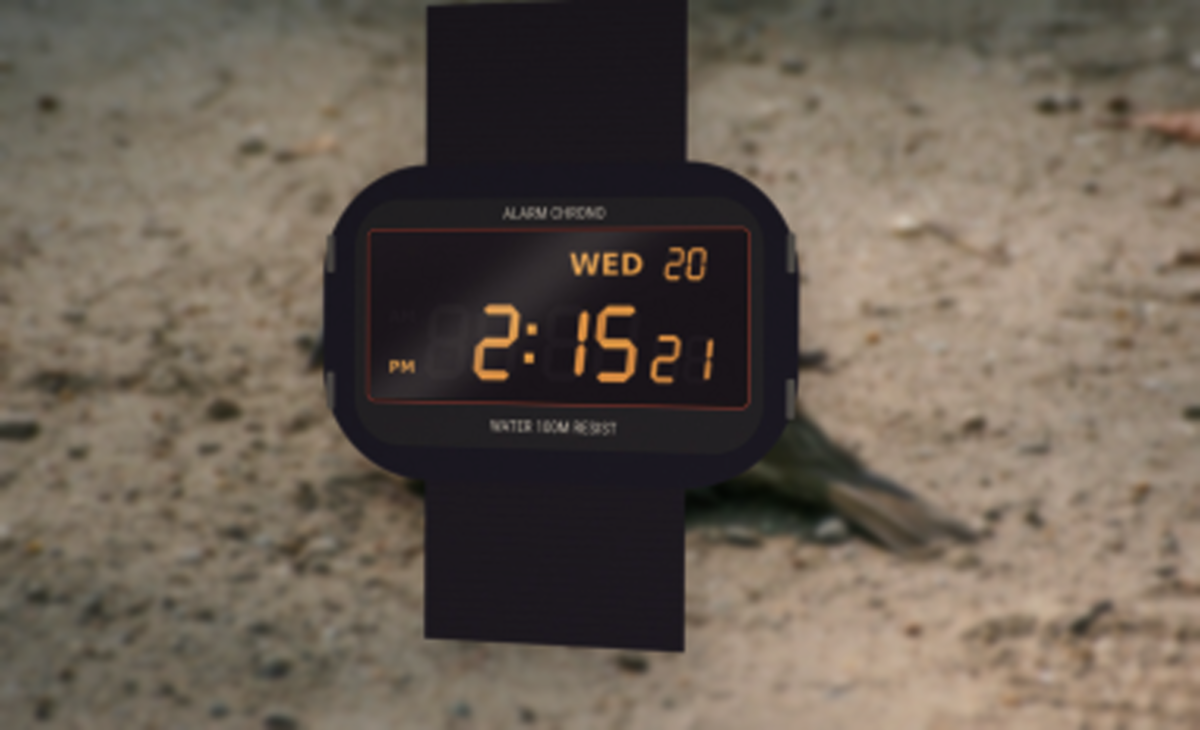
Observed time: 2.15.21
